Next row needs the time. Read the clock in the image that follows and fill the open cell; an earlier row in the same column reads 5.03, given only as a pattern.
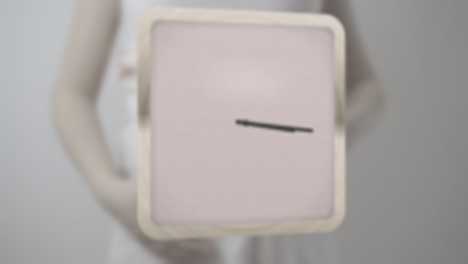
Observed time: 3.16
